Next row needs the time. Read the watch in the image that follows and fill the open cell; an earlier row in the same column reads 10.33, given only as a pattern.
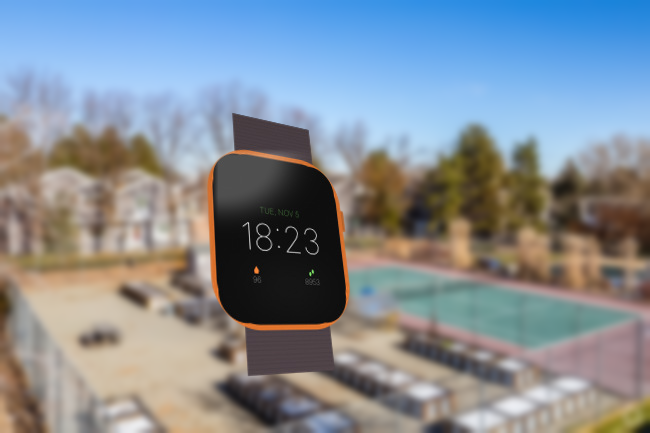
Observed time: 18.23
